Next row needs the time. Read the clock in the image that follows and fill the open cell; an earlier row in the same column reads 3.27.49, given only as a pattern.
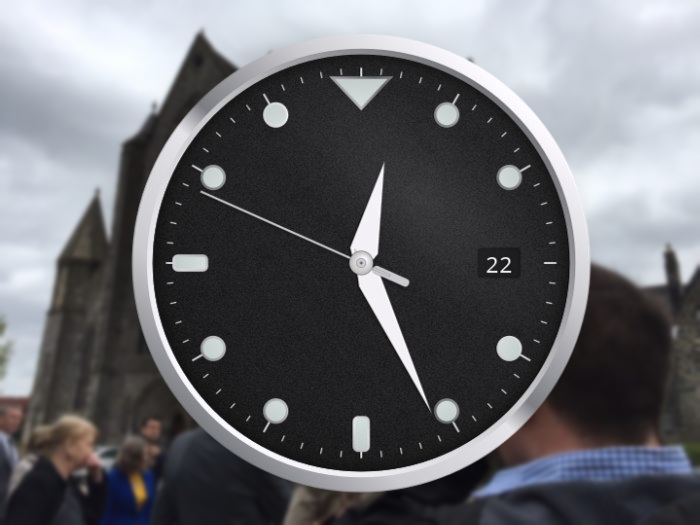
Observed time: 12.25.49
